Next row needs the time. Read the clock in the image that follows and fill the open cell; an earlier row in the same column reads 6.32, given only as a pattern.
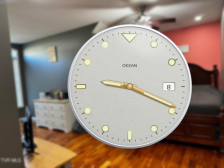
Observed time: 9.19
